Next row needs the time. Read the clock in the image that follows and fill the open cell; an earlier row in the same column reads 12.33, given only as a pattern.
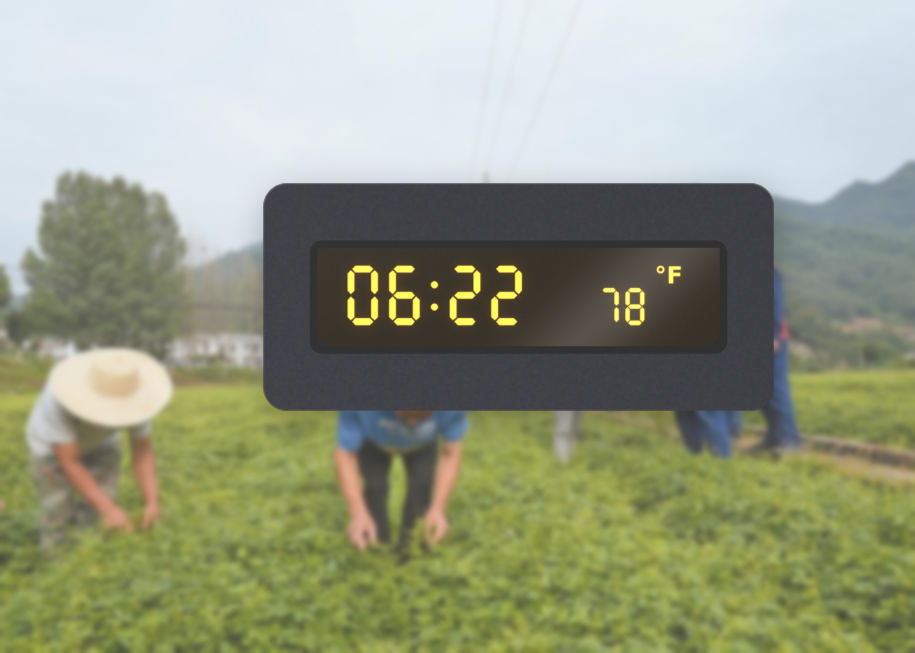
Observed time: 6.22
